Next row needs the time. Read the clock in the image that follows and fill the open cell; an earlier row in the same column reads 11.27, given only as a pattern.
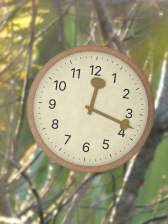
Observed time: 12.18
